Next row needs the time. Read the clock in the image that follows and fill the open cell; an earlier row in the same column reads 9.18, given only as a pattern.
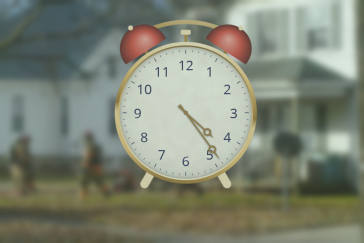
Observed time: 4.24
